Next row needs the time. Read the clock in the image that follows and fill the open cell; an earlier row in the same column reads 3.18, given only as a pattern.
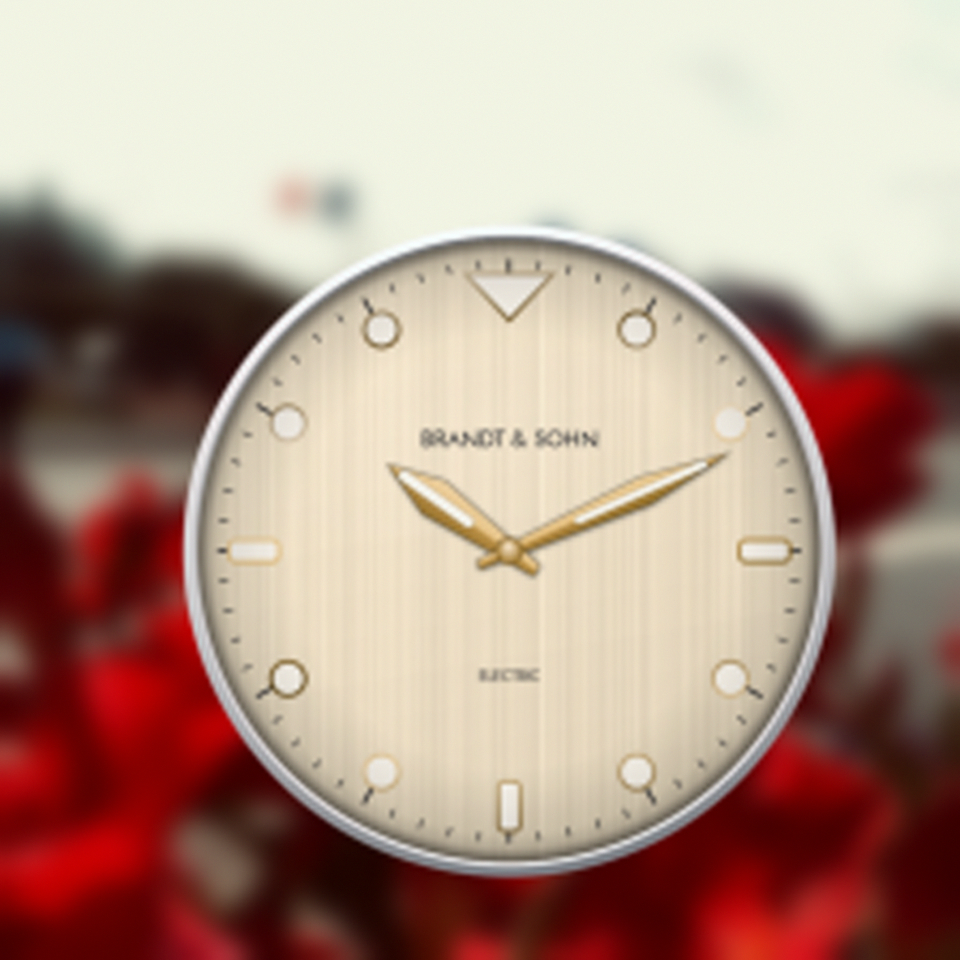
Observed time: 10.11
